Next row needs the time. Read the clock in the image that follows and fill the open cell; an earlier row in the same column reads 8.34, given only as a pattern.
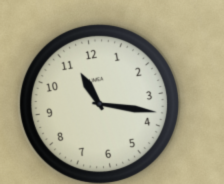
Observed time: 11.18
